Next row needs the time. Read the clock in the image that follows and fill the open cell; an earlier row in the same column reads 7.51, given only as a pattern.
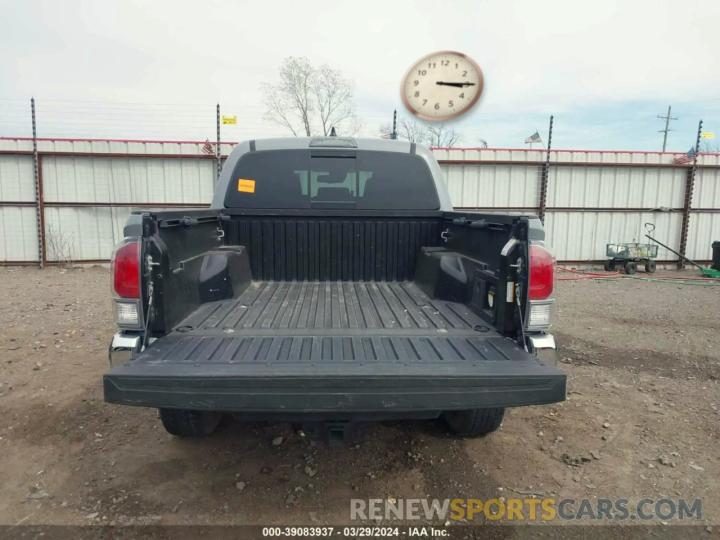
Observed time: 3.15
